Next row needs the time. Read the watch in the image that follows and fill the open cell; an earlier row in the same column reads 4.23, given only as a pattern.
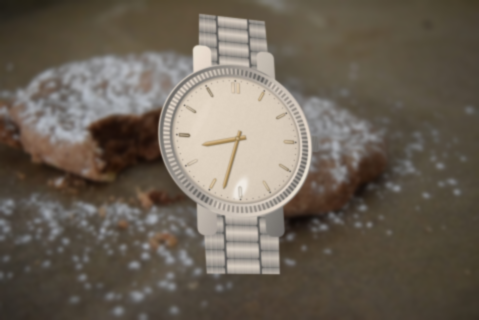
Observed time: 8.33
